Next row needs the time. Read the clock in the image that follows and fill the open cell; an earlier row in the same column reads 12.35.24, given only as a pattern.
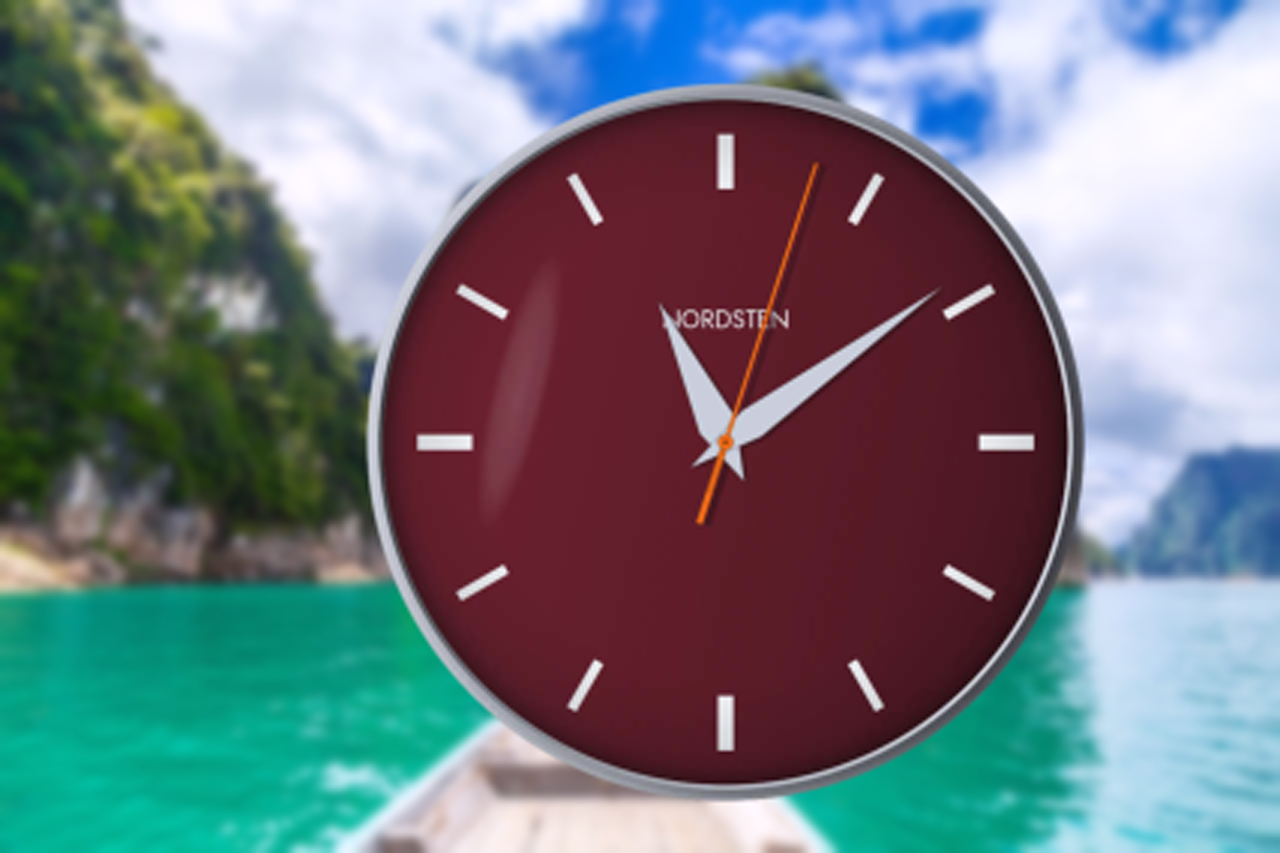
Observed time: 11.09.03
